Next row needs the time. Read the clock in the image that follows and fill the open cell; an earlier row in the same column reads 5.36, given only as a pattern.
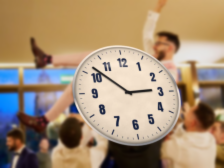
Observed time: 2.52
